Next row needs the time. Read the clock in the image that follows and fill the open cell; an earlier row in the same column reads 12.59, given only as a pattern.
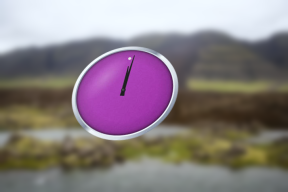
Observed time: 12.01
